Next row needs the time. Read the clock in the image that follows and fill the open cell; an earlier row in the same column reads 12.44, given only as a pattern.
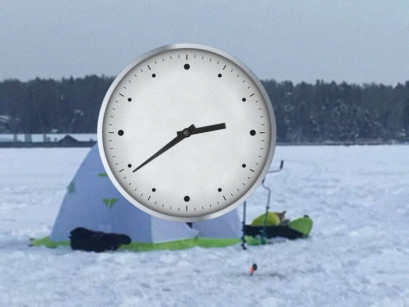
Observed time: 2.39
